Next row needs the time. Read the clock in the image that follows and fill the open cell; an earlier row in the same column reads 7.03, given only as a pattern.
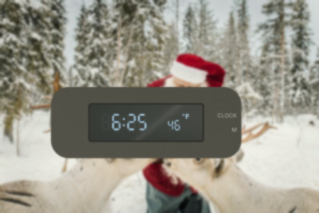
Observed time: 6.25
